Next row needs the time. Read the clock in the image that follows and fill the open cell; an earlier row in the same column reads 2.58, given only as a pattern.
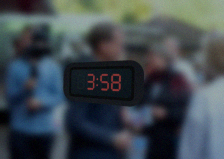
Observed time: 3.58
